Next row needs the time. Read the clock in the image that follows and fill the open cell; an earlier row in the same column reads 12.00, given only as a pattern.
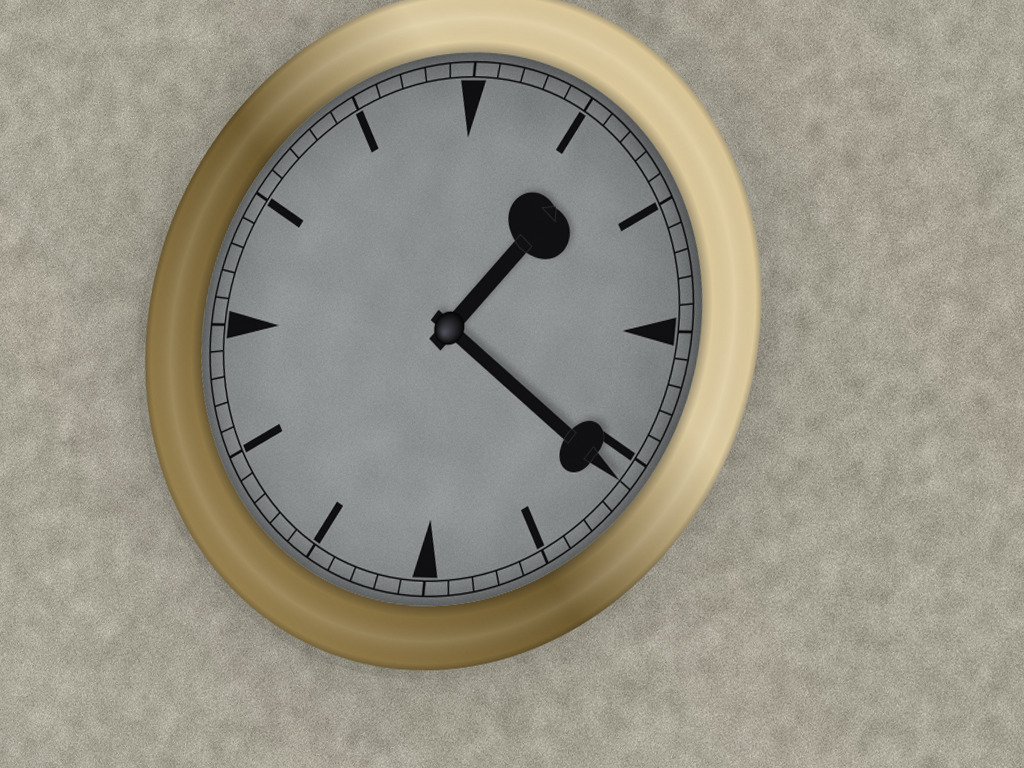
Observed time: 1.21
